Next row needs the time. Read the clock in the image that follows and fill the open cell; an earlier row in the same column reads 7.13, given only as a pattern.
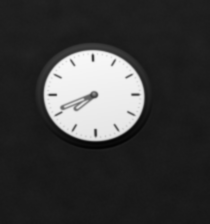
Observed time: 7.41
